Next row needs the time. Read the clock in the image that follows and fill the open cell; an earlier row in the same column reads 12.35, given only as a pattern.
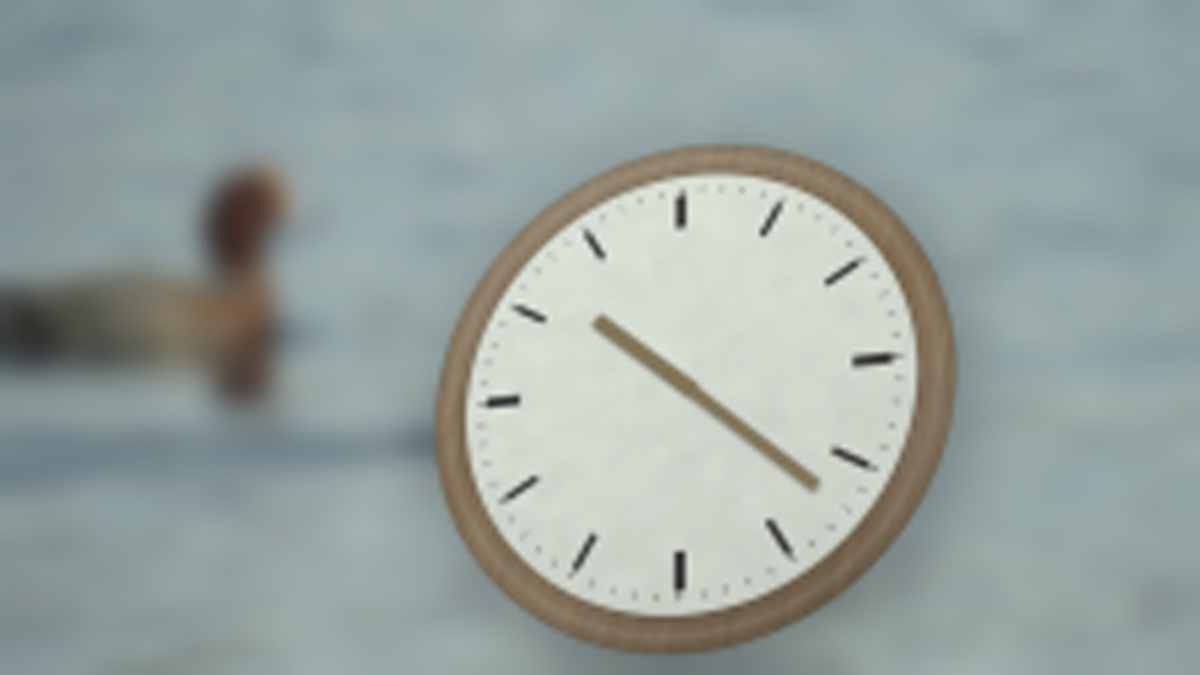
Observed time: 10.22
